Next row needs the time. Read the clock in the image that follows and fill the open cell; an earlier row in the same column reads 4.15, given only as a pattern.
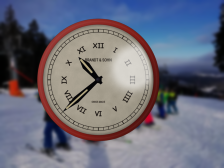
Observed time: 10.38
